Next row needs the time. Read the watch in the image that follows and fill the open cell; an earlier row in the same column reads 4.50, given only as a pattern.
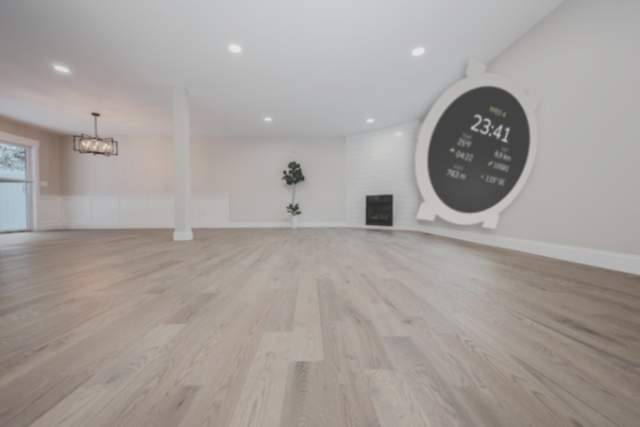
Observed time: 23.41
